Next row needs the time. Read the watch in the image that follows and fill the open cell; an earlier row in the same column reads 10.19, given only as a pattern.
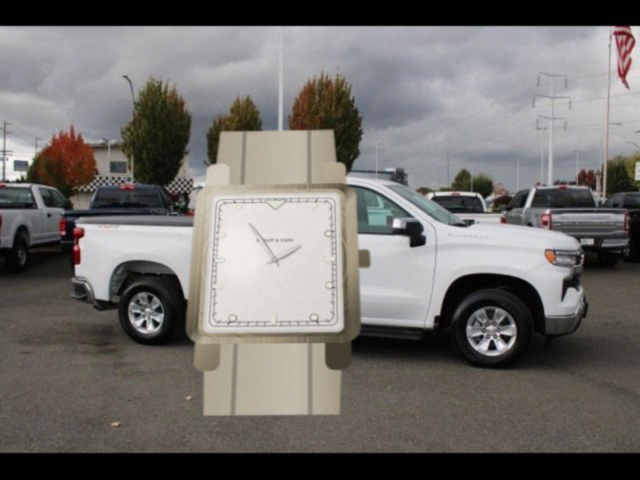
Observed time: 1.55
